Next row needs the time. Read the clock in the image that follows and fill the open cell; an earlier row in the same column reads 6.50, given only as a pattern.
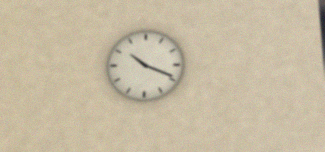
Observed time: 10.19
